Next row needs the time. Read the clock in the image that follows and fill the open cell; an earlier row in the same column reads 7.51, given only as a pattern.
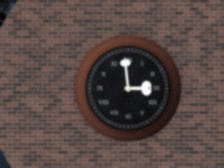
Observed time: 2.59
